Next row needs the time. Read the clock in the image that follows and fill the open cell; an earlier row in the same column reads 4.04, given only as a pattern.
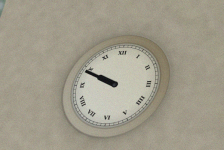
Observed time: 9.49
